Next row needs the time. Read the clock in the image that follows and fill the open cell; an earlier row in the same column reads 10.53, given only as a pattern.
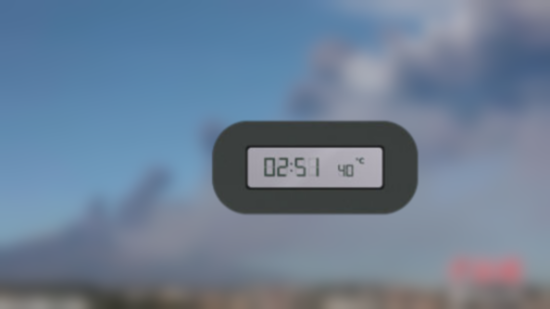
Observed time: 2.51
